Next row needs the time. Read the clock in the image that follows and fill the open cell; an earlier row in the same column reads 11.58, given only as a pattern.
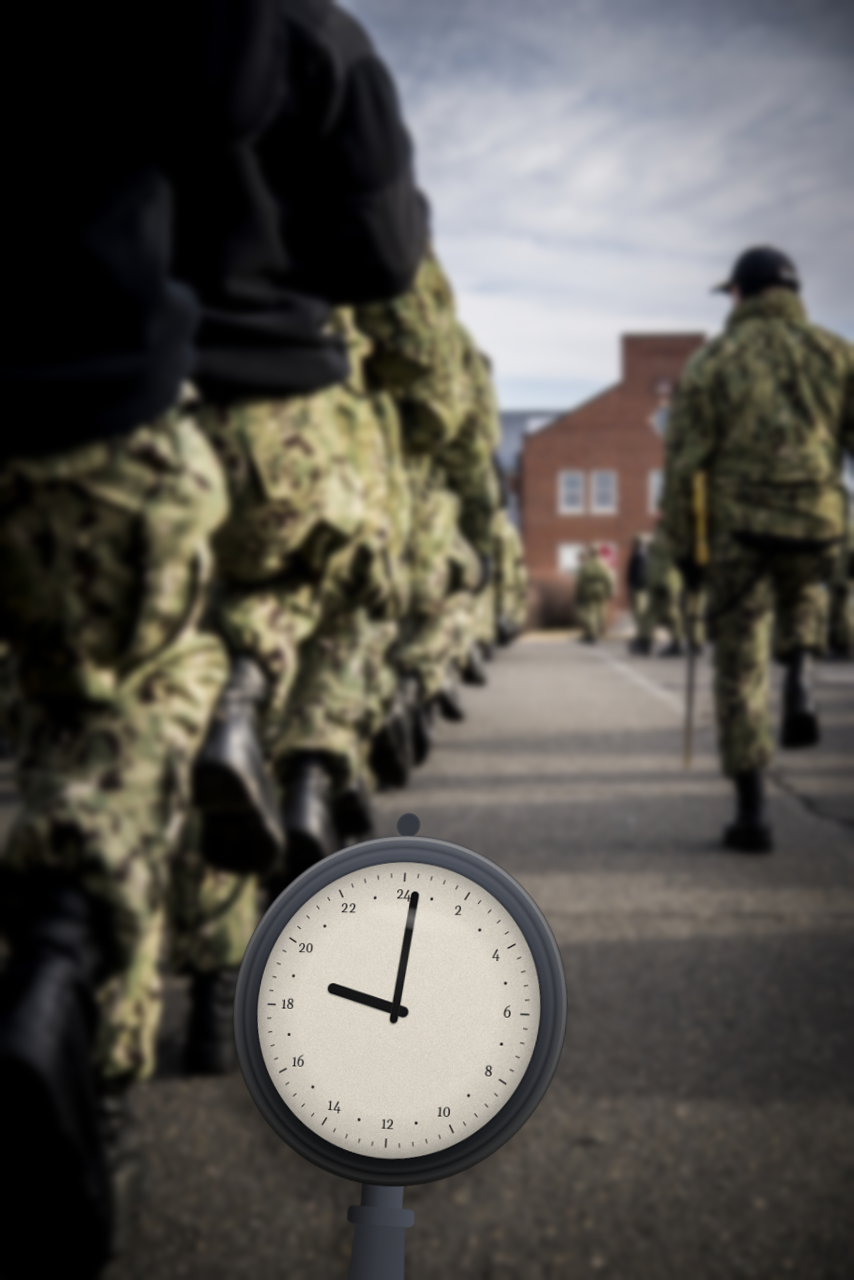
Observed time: 19.01
